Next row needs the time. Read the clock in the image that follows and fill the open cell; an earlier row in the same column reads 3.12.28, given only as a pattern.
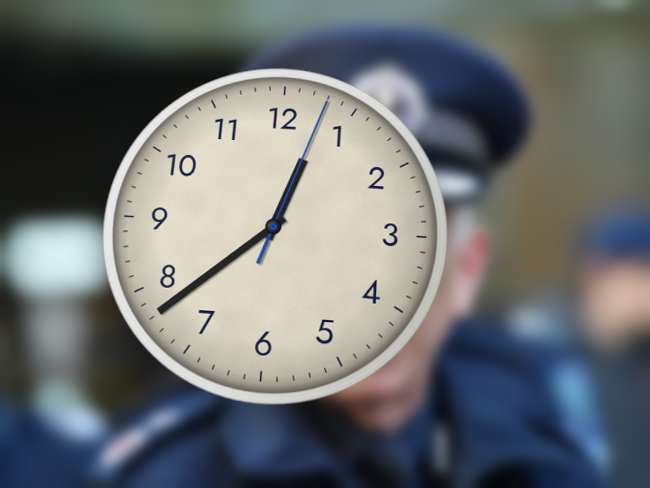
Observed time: 12.38.03
